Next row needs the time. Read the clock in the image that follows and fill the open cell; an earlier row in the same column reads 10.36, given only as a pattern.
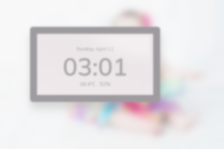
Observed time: 3.01
